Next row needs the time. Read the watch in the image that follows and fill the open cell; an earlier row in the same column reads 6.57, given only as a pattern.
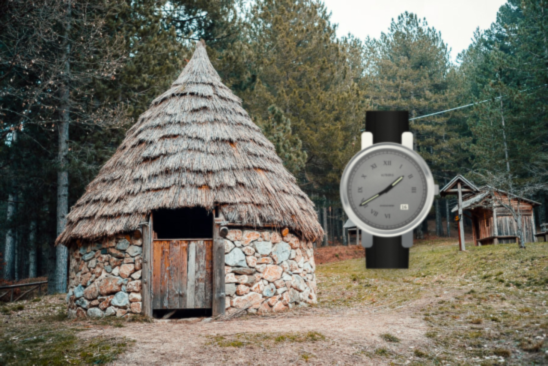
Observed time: 1.40
